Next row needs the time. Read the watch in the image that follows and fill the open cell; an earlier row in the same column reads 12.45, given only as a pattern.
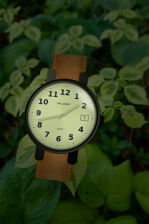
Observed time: 1.42
